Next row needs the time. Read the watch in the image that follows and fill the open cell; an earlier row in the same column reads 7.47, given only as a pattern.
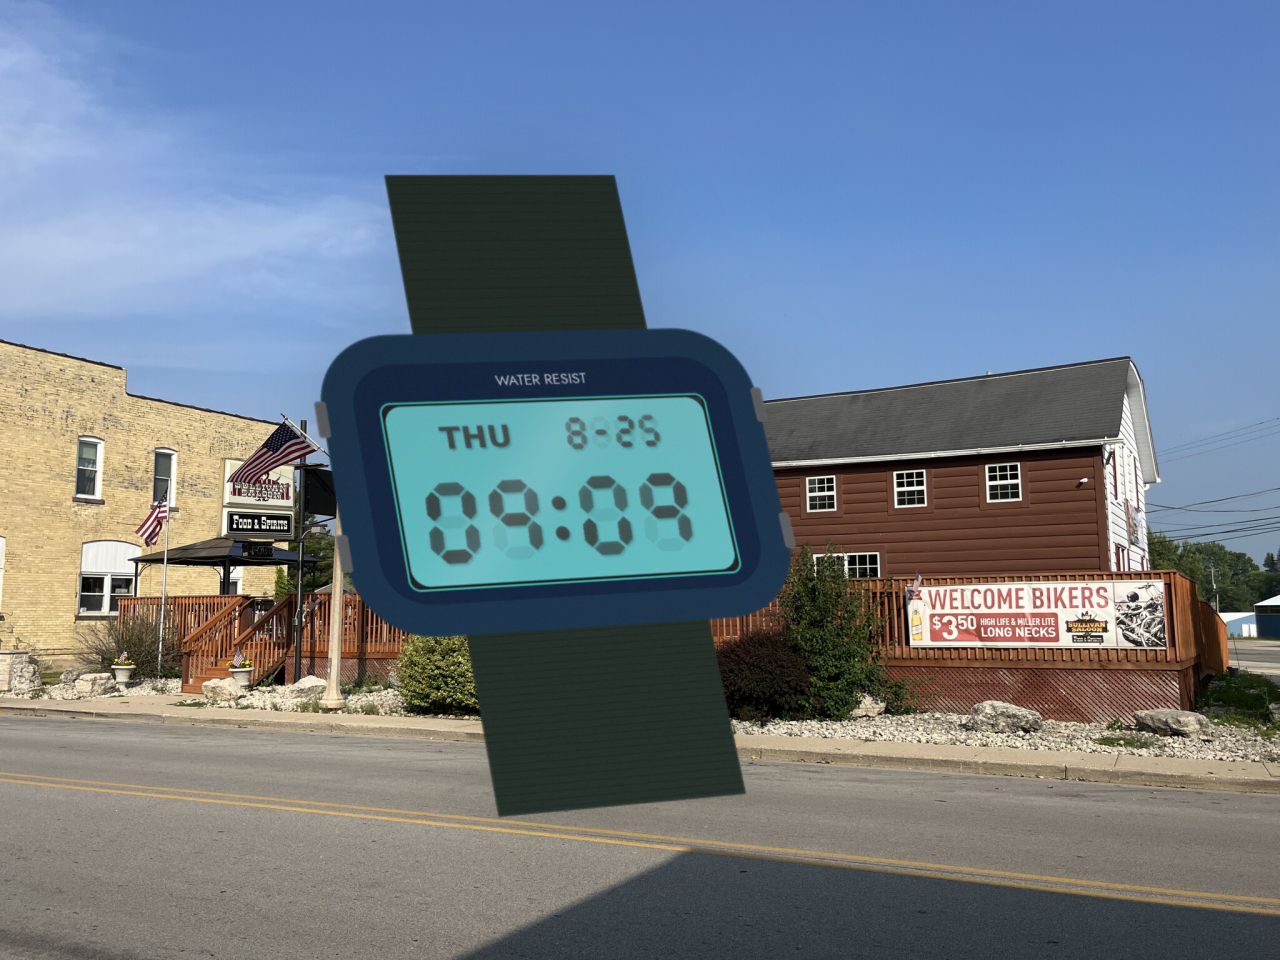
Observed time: 9.09
